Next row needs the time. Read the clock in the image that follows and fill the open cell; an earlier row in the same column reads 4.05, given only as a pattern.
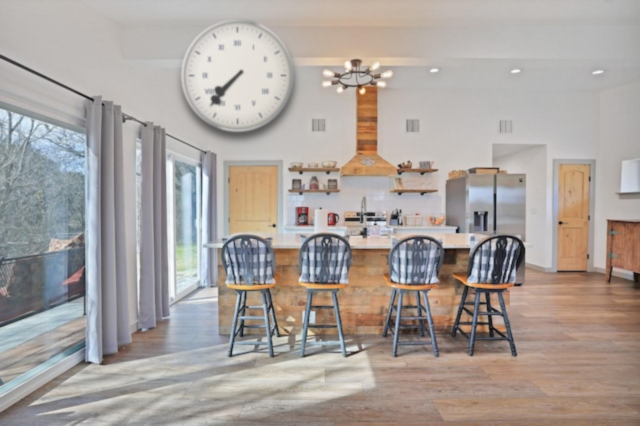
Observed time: 7.37
